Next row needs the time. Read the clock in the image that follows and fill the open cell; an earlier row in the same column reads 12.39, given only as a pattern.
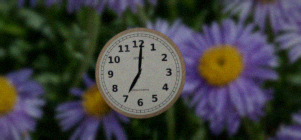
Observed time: 7.01
